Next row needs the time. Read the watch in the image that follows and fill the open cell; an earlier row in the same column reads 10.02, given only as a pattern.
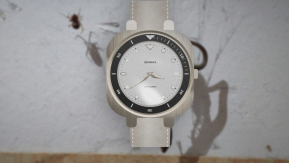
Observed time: 3.39
